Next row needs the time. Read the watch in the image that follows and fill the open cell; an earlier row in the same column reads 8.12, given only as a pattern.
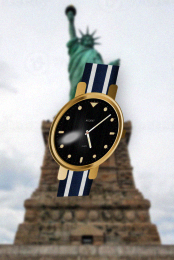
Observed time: 5.08
